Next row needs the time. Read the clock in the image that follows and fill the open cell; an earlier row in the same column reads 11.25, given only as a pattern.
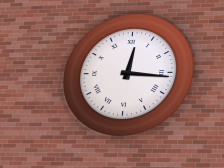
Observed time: 12.16
